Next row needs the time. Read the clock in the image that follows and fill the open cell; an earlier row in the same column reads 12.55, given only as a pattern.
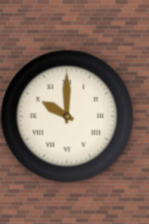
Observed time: 10.00
